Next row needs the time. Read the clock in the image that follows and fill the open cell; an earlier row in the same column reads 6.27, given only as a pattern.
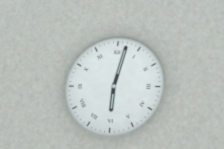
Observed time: 6.02
